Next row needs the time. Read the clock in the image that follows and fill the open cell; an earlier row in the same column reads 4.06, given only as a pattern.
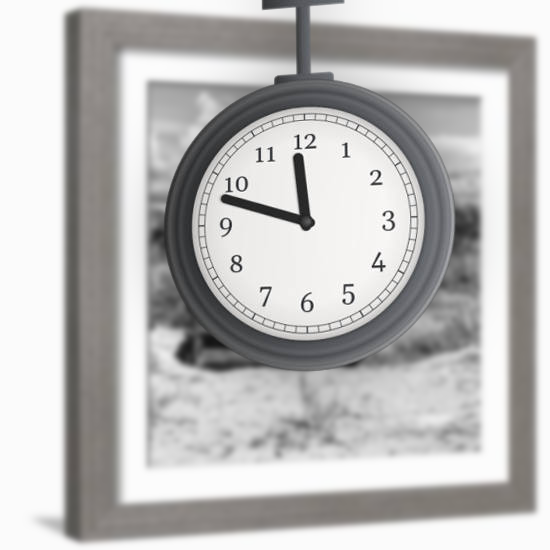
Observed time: 11.48
